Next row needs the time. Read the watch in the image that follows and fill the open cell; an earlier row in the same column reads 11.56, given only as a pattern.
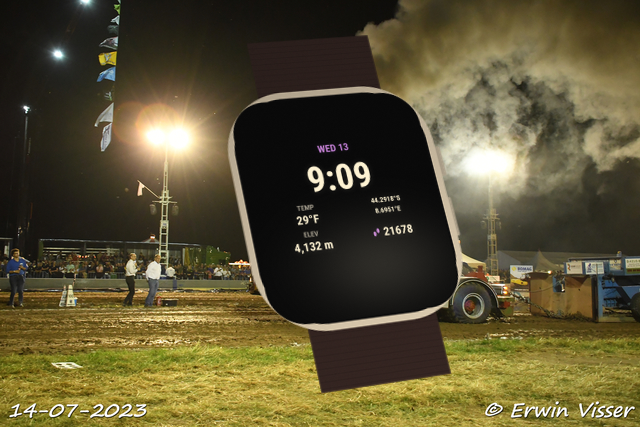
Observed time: 9.09
